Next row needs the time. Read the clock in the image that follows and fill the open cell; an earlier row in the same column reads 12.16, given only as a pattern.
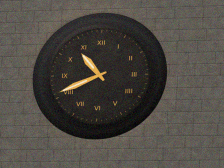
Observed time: 10.41
